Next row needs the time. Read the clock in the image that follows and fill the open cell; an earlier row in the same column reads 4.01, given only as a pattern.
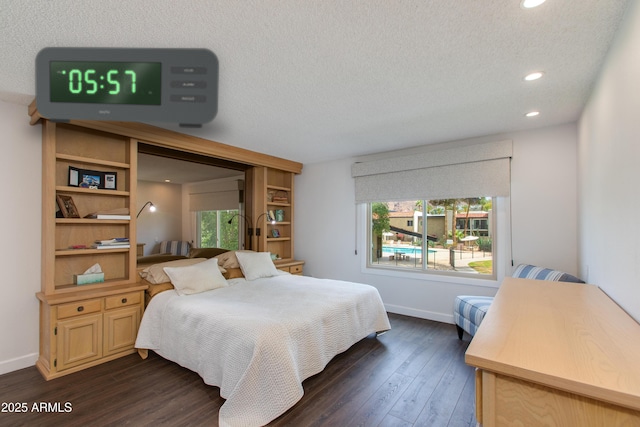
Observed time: 5.57
